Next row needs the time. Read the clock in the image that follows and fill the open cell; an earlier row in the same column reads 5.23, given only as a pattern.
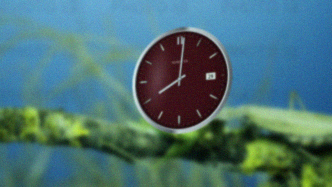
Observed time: 8.01
